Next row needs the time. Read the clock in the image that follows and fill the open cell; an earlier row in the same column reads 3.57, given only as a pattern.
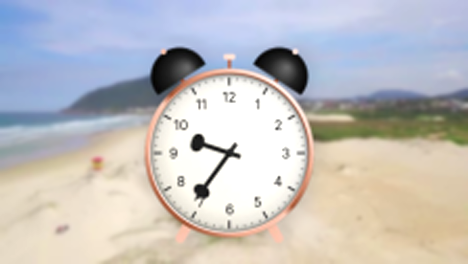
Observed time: 9.36
